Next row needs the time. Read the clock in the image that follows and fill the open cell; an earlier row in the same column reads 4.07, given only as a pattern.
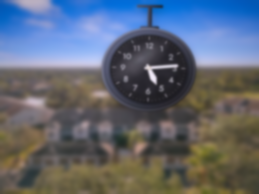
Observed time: 5.14
